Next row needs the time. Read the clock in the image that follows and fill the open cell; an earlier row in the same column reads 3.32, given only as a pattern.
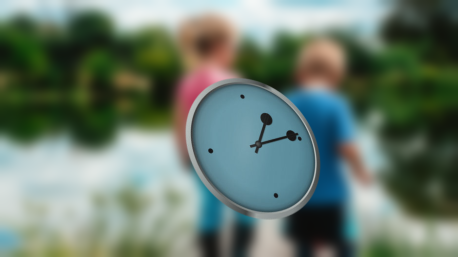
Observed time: 1.14
